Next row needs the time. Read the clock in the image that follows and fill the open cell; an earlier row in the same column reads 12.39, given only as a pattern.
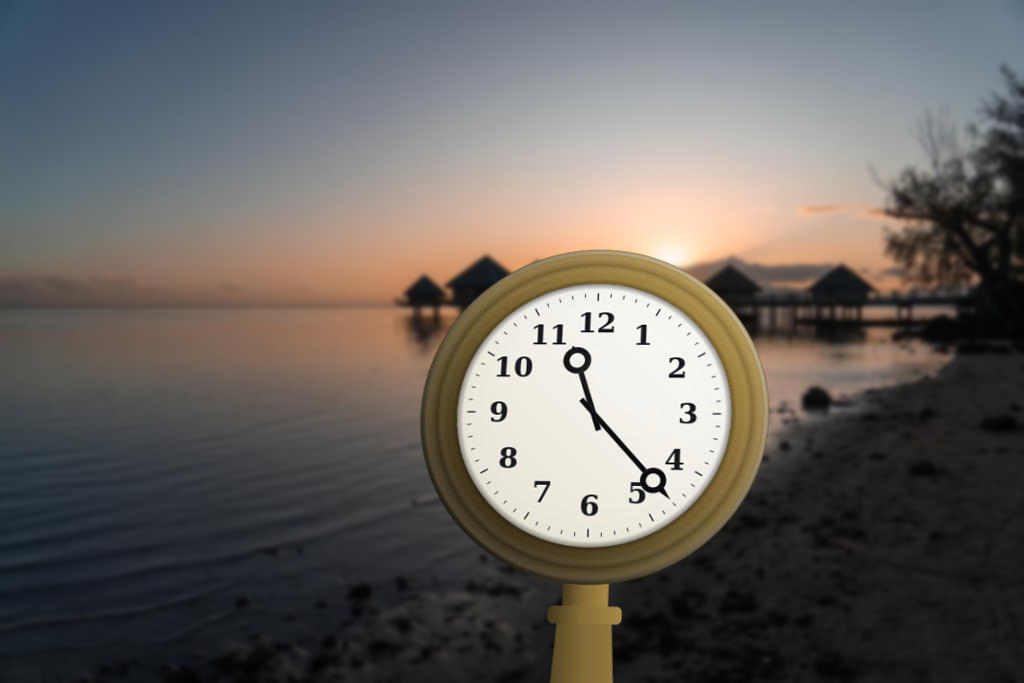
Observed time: 11.23
